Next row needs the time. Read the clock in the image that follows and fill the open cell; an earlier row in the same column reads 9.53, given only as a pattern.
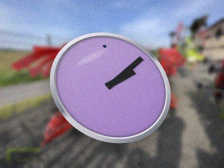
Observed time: 2.09
